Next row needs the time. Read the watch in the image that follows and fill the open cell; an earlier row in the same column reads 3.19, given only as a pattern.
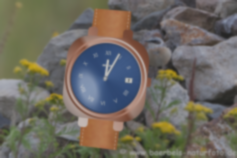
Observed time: 12.04
